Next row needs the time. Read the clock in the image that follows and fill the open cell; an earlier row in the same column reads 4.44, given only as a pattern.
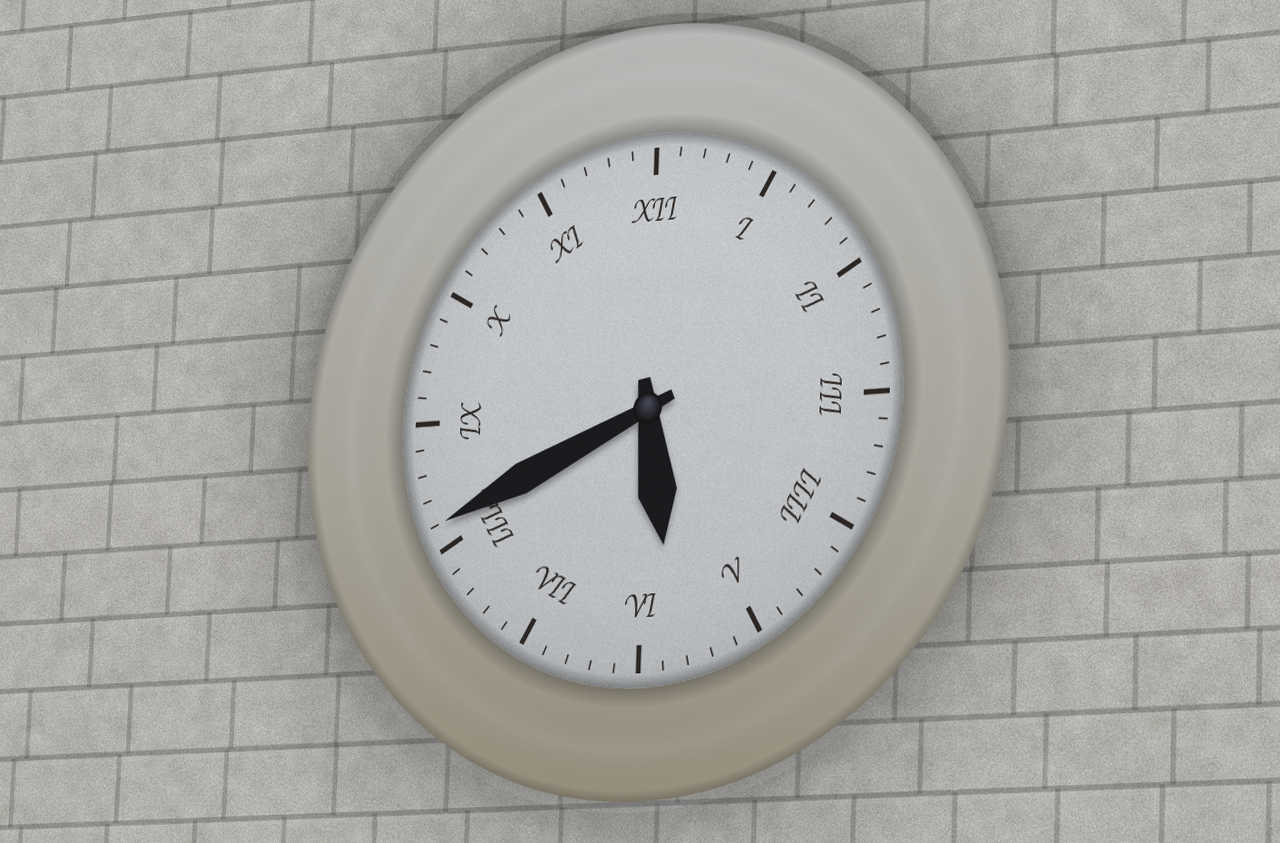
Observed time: 5.41
